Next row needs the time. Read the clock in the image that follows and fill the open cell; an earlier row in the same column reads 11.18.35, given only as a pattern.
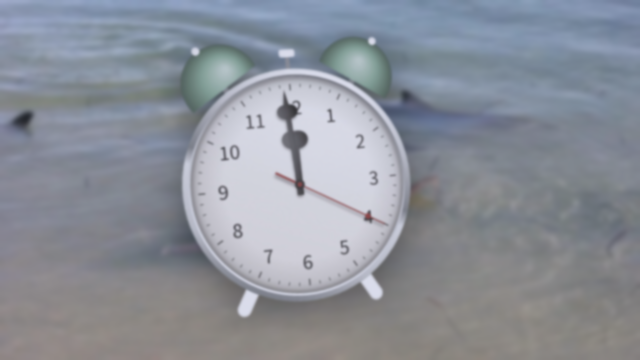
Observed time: 11.59.20
